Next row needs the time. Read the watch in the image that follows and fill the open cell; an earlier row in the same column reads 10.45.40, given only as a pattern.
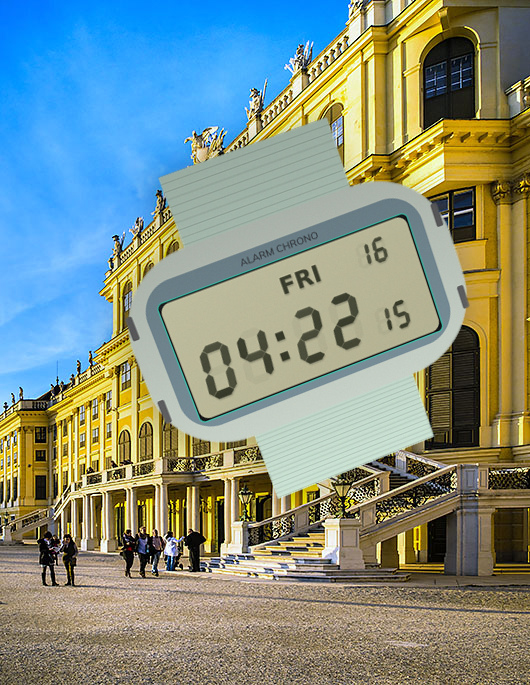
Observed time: 4.22.15
